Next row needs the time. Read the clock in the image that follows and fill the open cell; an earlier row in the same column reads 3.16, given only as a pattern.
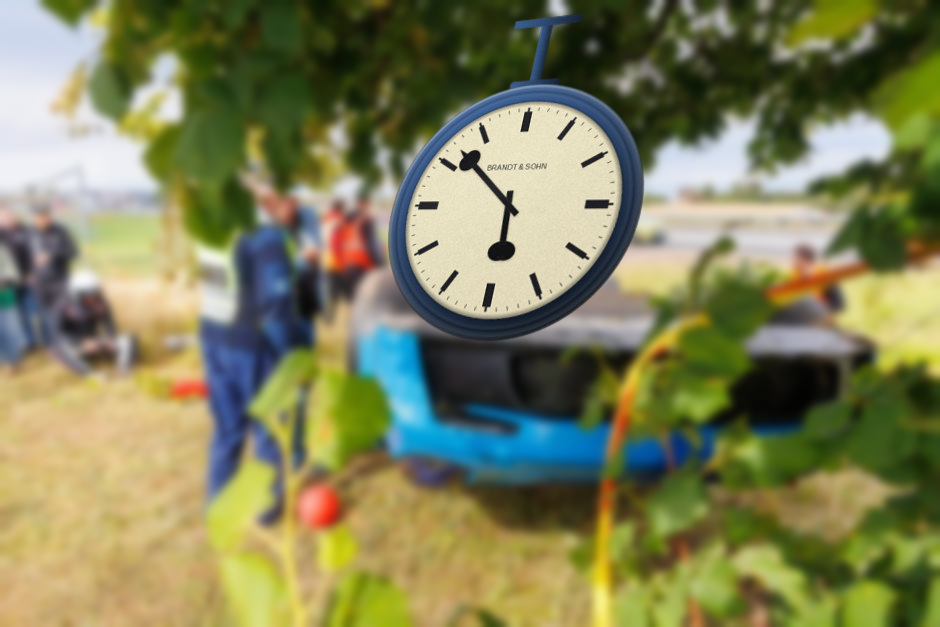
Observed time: 5.52
